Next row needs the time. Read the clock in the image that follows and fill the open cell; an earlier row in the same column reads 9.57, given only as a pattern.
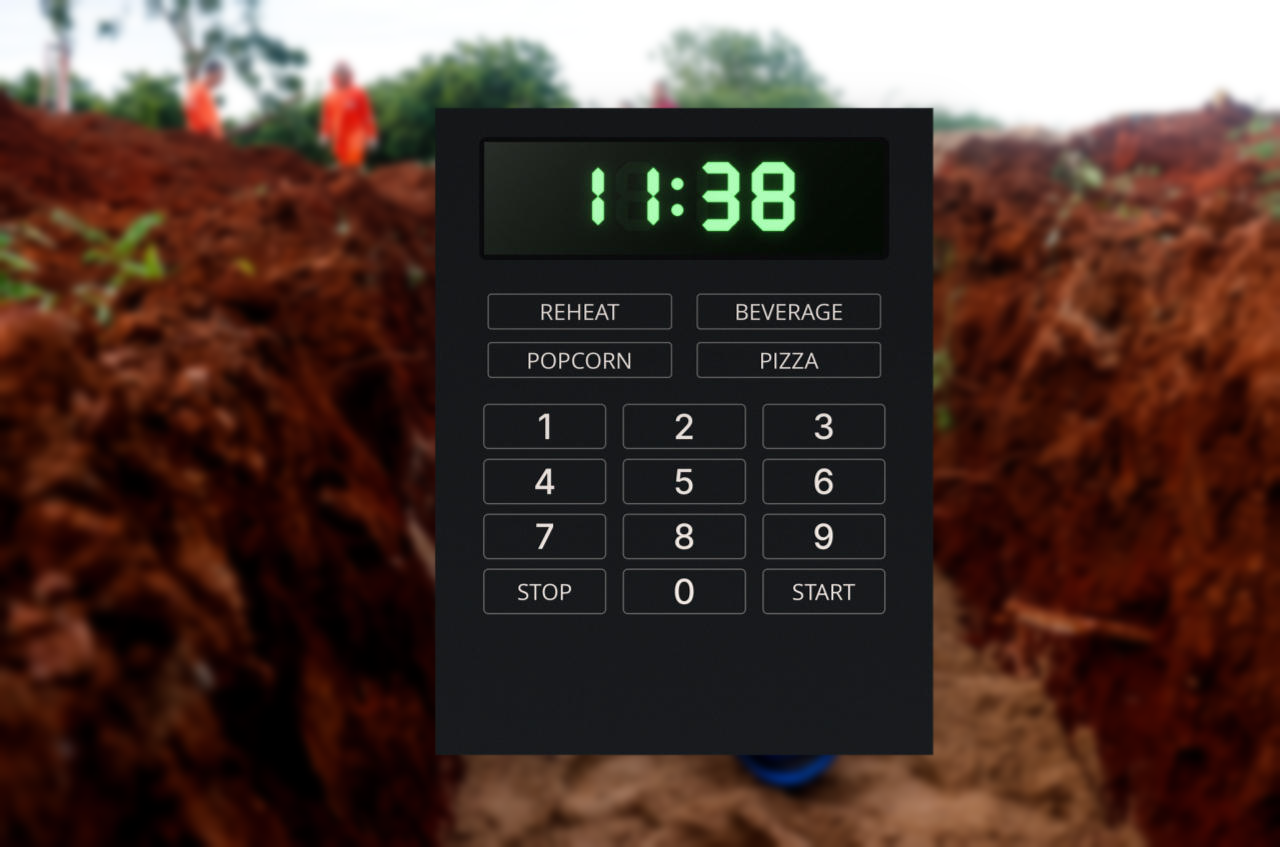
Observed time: 11.38
